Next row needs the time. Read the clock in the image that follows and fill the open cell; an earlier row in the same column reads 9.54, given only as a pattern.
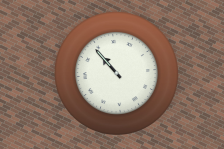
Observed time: 9.49
